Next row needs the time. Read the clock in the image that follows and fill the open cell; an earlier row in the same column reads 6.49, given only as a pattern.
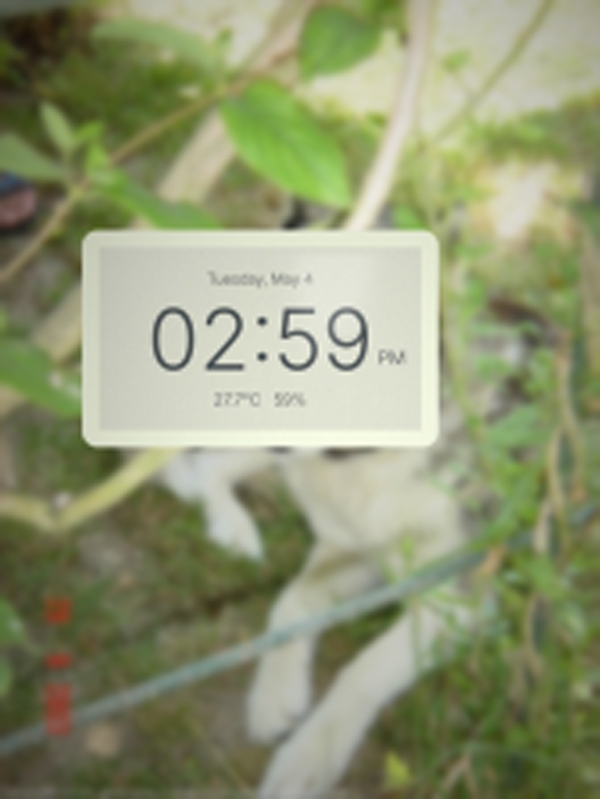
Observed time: 2.59
